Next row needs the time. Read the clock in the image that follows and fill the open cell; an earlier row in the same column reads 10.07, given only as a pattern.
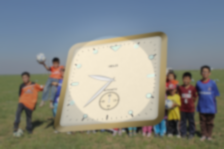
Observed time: 9.37
